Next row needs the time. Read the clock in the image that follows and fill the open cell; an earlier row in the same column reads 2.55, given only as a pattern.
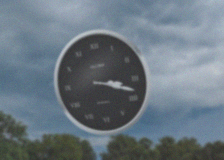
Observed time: 3.18
